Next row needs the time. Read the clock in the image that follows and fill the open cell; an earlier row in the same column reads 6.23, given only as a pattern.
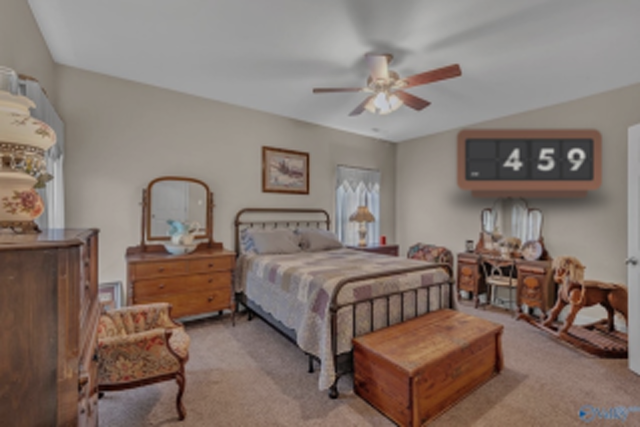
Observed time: 4.59
